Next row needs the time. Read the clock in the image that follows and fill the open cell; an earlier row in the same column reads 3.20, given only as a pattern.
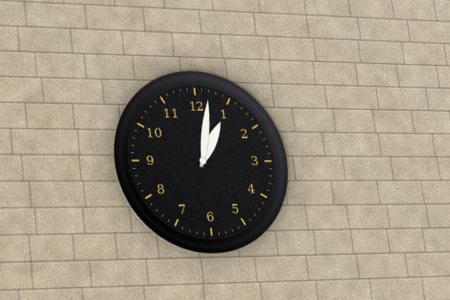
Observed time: 1.02
